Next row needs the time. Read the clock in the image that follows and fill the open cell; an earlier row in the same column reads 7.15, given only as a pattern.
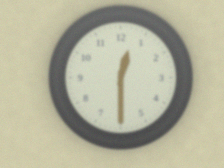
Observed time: 12.30
